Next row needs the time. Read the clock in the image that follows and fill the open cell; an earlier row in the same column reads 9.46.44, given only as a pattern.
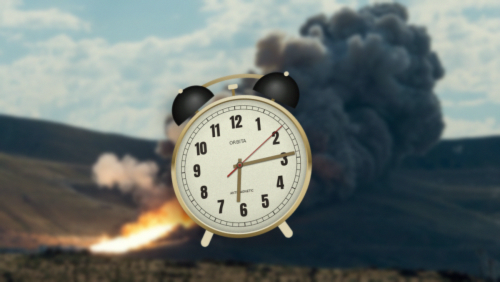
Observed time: 6.14.09
